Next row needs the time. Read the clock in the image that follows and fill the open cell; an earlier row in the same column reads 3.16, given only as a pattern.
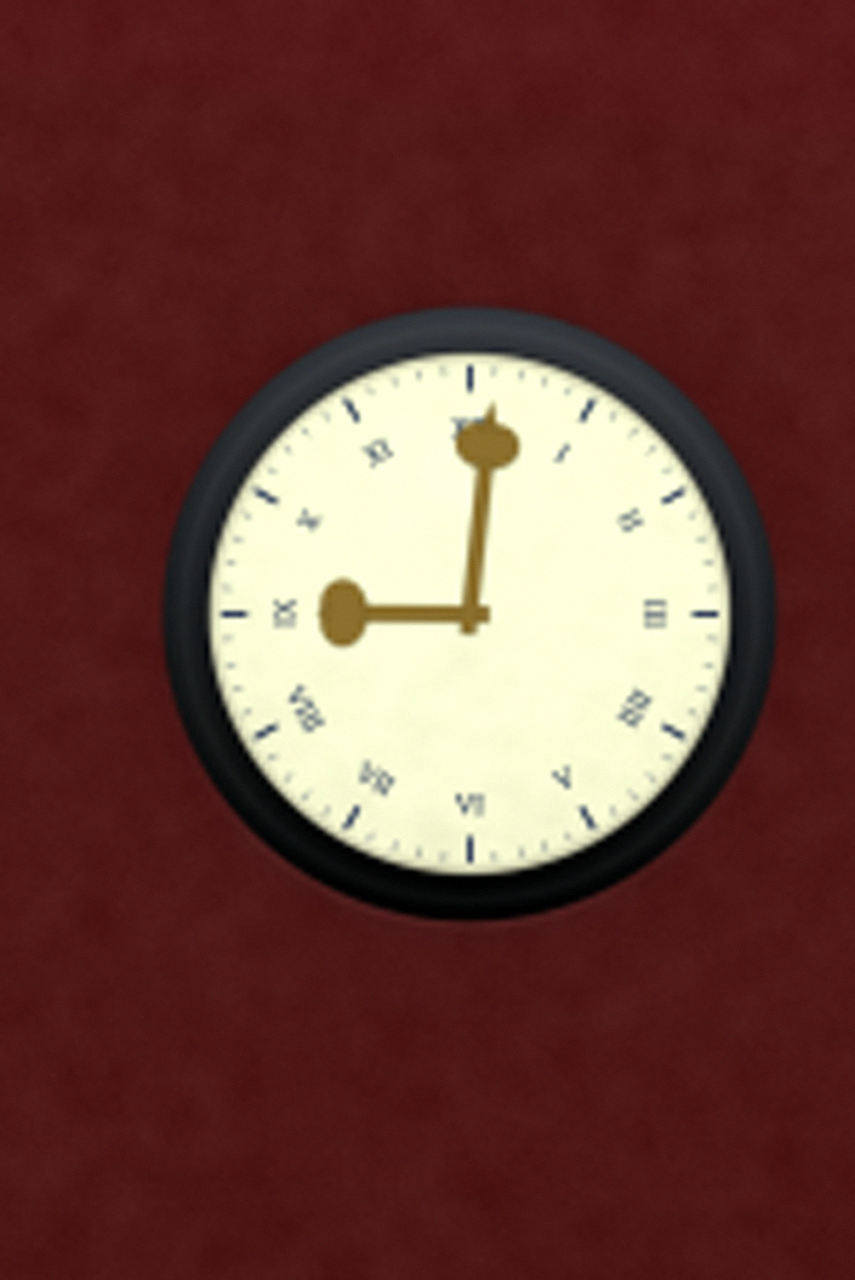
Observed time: 9.01
